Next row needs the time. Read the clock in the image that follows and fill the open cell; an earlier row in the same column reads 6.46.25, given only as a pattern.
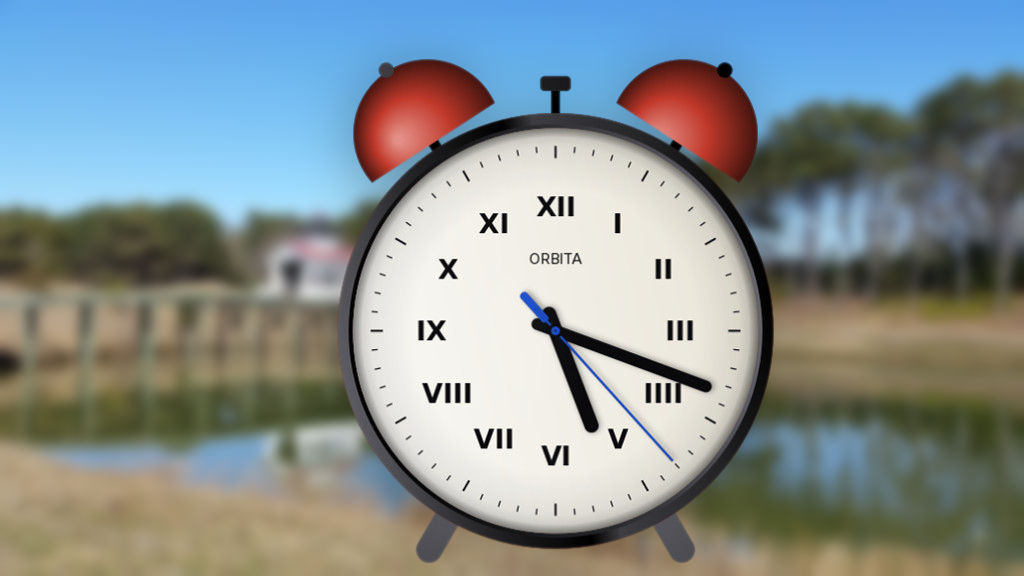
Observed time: 5.18.23
